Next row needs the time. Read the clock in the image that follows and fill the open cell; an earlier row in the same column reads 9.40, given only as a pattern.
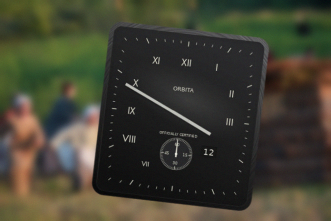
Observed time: 3.49
